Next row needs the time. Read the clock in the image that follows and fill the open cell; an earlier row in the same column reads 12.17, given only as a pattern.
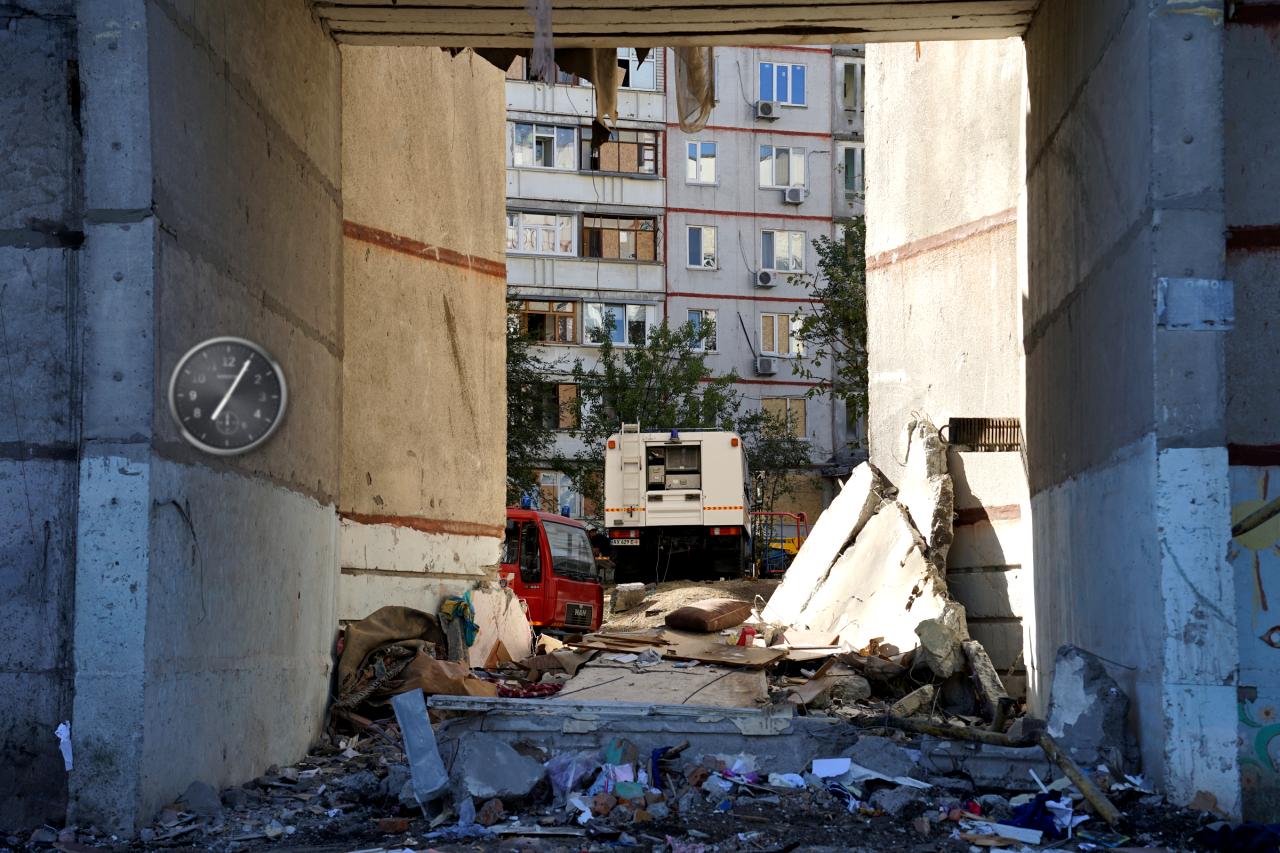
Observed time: 7.05
